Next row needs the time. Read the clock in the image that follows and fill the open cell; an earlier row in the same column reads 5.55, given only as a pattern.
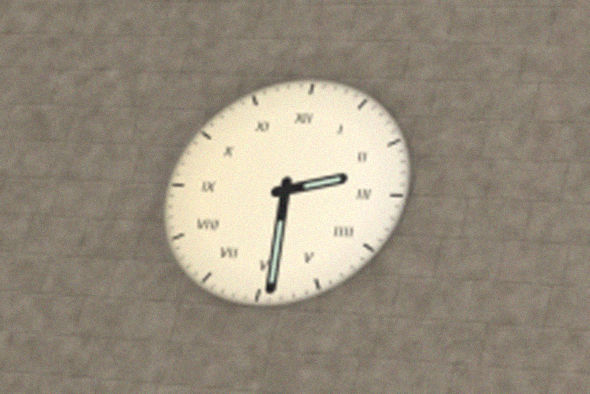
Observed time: 2.29
